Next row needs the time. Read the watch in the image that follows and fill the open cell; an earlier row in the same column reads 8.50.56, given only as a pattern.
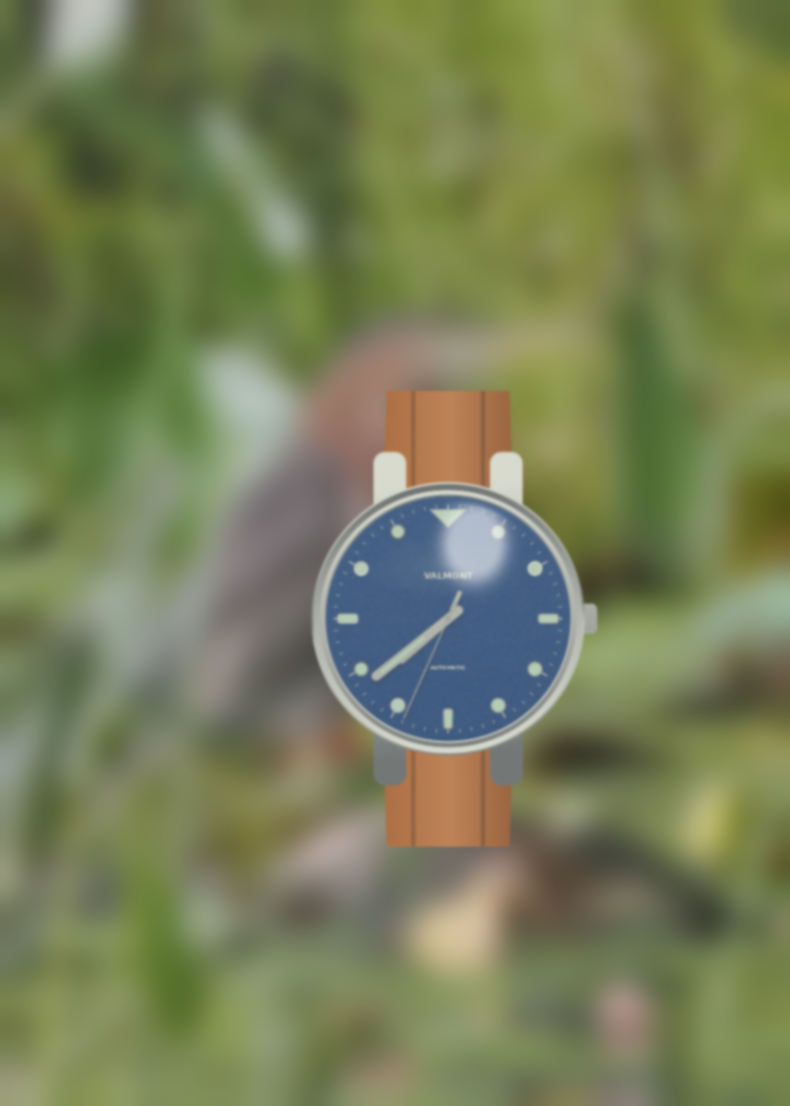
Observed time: 7.38.34
